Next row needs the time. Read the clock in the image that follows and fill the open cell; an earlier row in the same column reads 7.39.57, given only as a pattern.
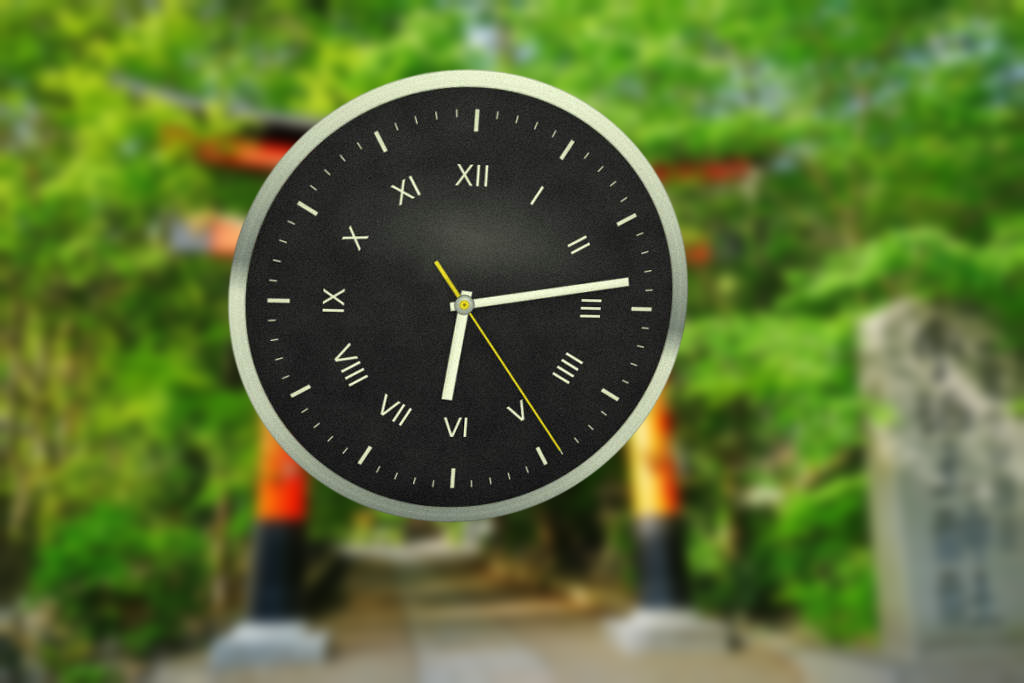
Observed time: 6.13.24
